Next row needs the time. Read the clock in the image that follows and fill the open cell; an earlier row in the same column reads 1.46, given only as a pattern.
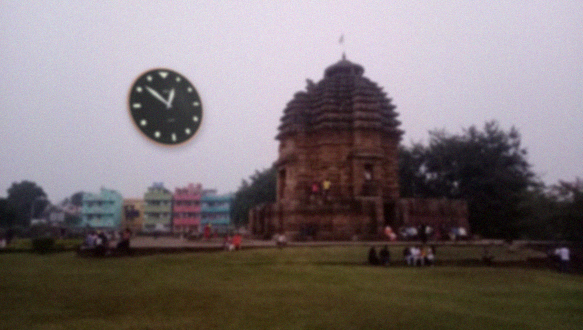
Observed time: 12.52
